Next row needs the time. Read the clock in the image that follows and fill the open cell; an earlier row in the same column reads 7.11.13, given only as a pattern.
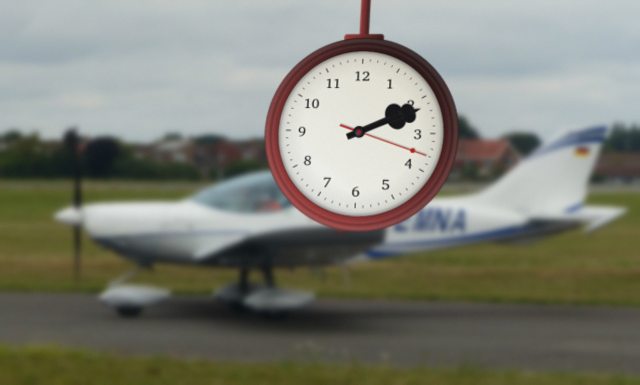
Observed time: 2.11.18
